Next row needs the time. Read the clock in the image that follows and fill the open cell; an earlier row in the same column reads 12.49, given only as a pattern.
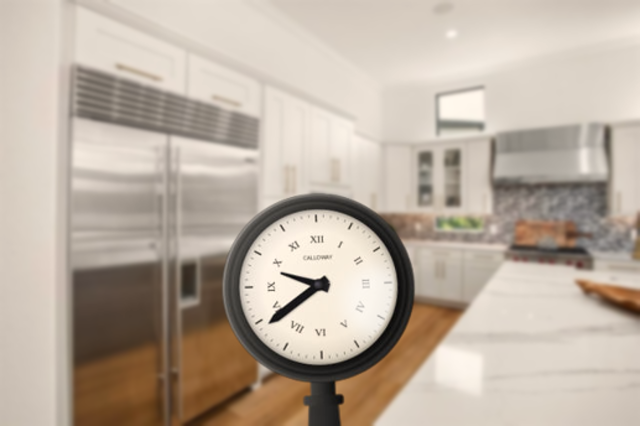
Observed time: 9.39
